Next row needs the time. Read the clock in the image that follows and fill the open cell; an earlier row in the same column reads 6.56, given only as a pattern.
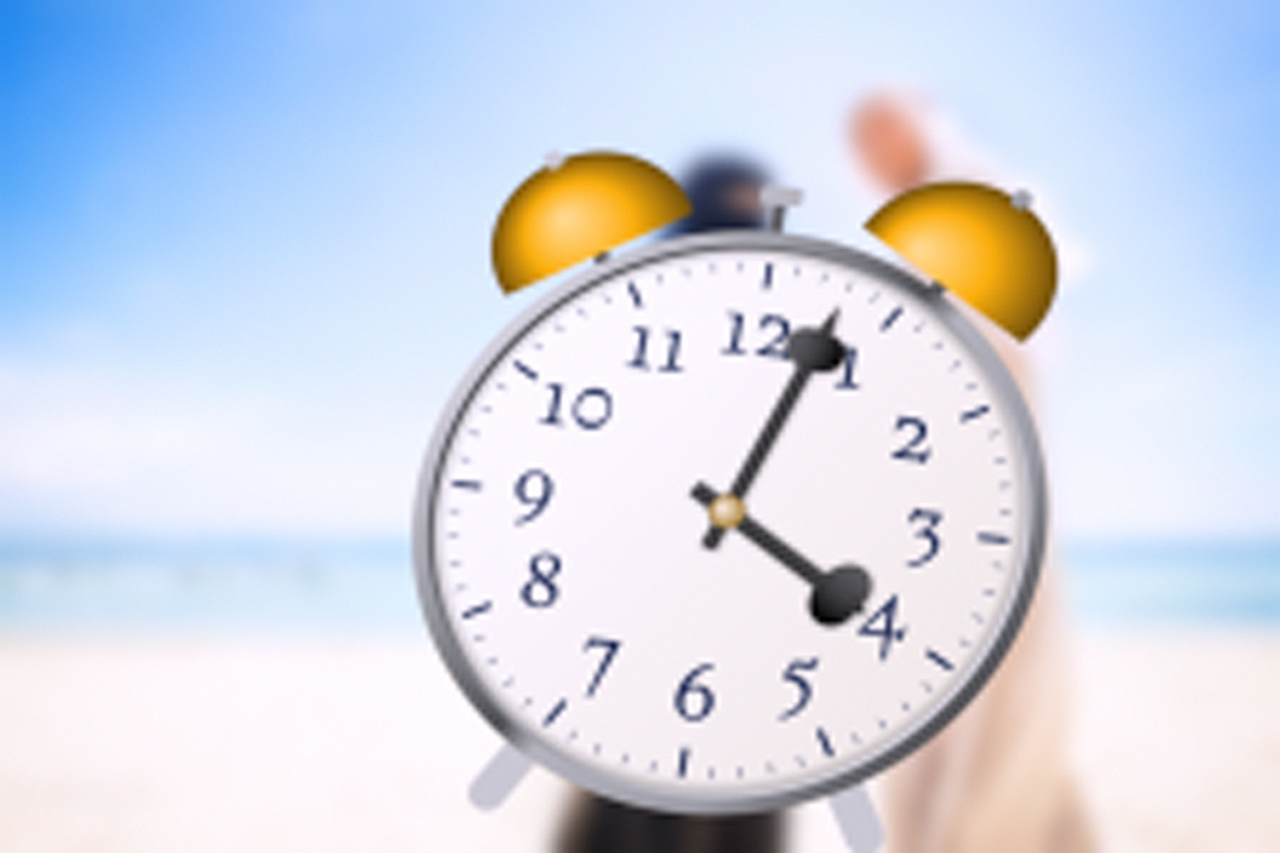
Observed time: 4.03
